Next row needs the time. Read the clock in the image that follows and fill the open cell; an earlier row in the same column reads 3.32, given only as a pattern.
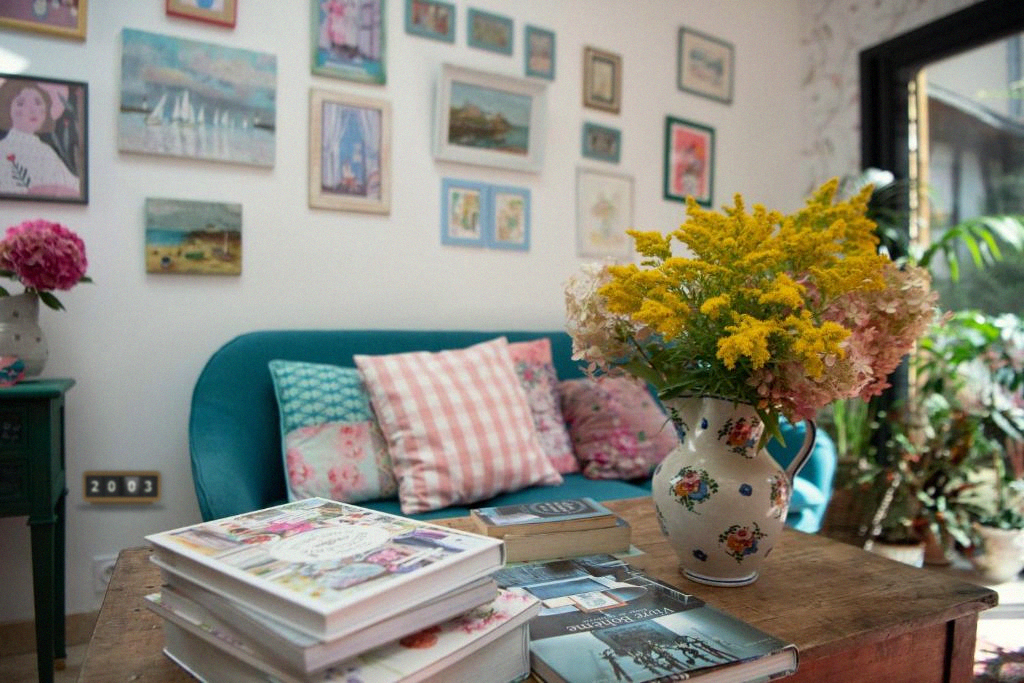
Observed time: 20.03
